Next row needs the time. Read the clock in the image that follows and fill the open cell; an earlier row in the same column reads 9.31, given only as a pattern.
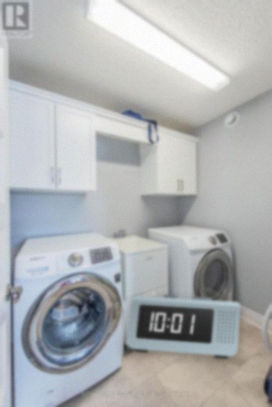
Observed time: 10.01
